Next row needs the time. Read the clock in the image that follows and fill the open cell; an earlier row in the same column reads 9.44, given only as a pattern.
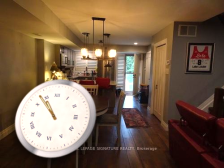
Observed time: 10.53
